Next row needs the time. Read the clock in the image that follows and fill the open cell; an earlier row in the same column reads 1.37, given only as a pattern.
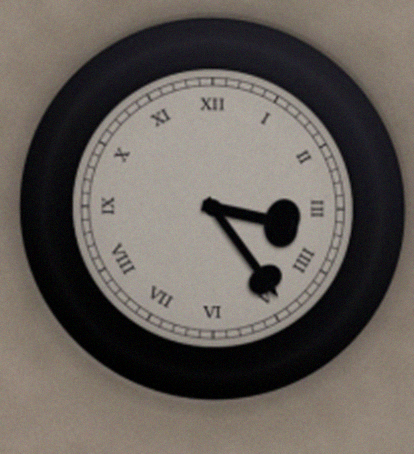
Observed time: 3.24
